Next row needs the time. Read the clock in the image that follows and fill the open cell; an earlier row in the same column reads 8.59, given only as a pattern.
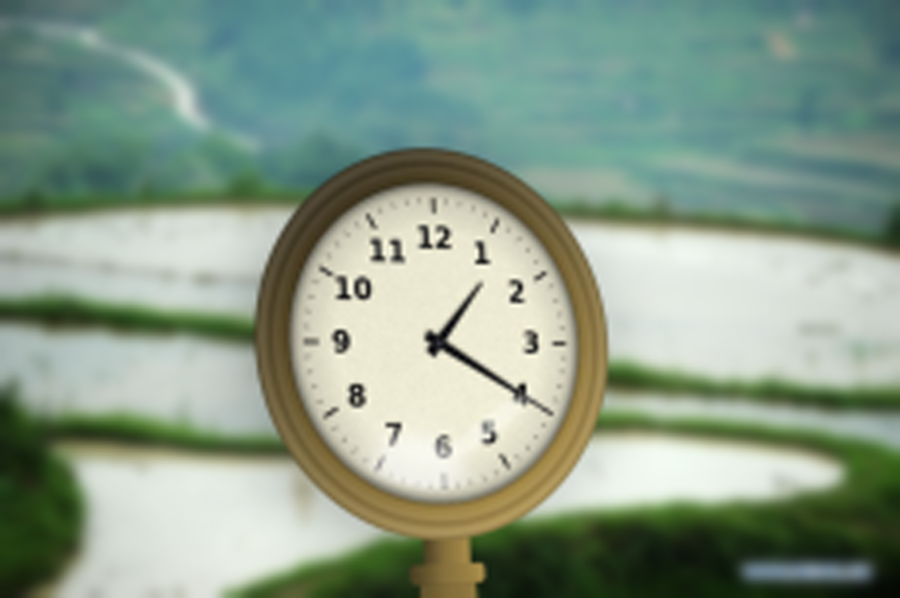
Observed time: 1.20
